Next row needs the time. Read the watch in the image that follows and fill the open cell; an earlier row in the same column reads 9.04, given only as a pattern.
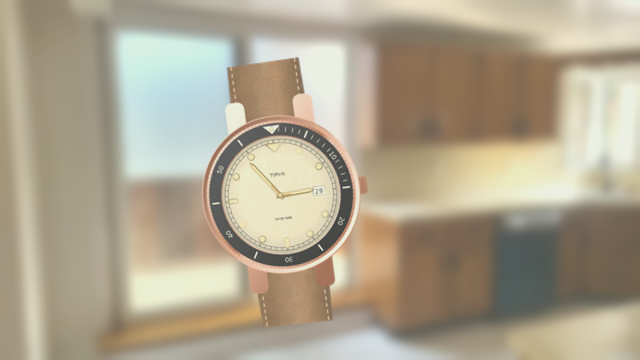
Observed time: 2.54
